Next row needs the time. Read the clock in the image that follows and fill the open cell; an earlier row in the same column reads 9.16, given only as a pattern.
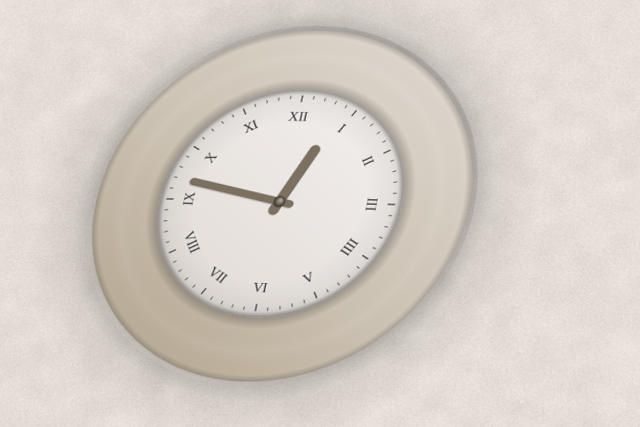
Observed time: 12.47
